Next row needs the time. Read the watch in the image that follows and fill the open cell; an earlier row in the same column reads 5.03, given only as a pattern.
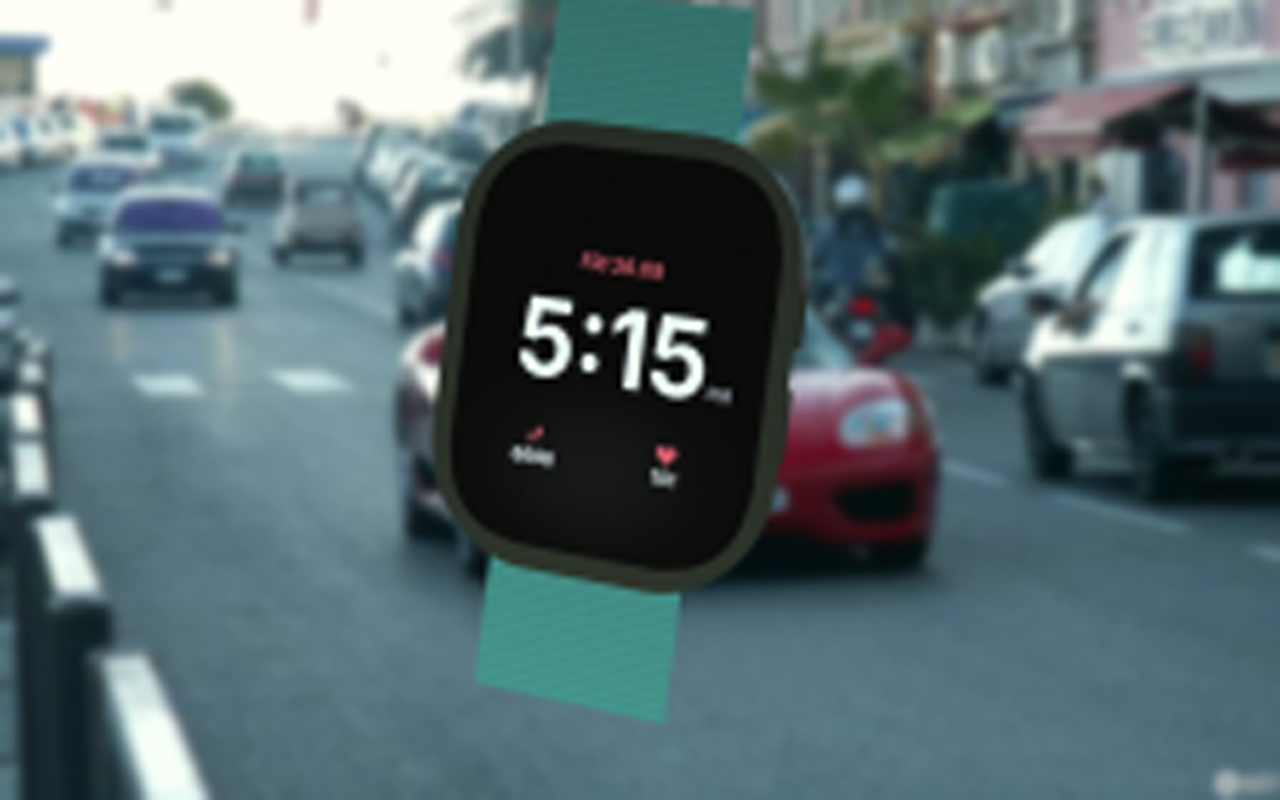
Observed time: 5.15
